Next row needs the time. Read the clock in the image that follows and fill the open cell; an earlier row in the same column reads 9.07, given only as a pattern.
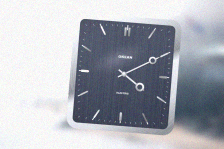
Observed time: 4.10
